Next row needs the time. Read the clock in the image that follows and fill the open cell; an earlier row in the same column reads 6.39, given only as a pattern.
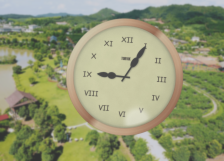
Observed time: 9.05
